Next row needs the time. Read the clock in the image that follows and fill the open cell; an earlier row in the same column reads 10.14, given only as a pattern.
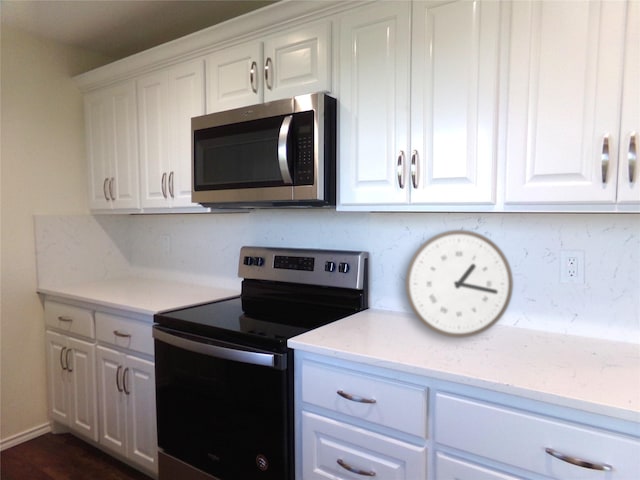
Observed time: 1.17
